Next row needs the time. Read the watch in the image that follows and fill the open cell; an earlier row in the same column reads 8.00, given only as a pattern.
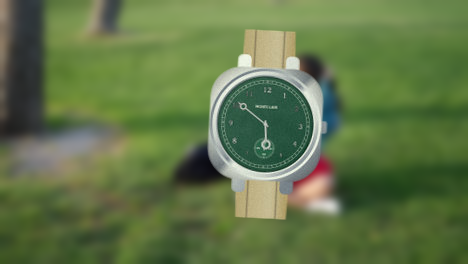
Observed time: 5.51
